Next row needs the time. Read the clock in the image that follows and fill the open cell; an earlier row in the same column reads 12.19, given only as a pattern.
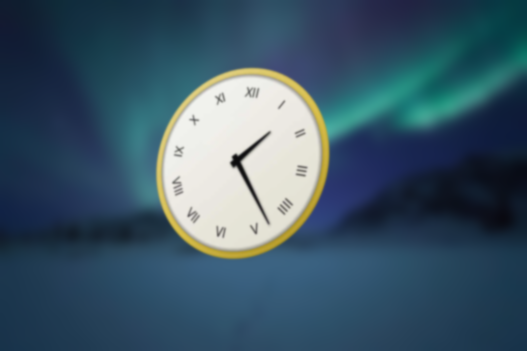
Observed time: 1.23
